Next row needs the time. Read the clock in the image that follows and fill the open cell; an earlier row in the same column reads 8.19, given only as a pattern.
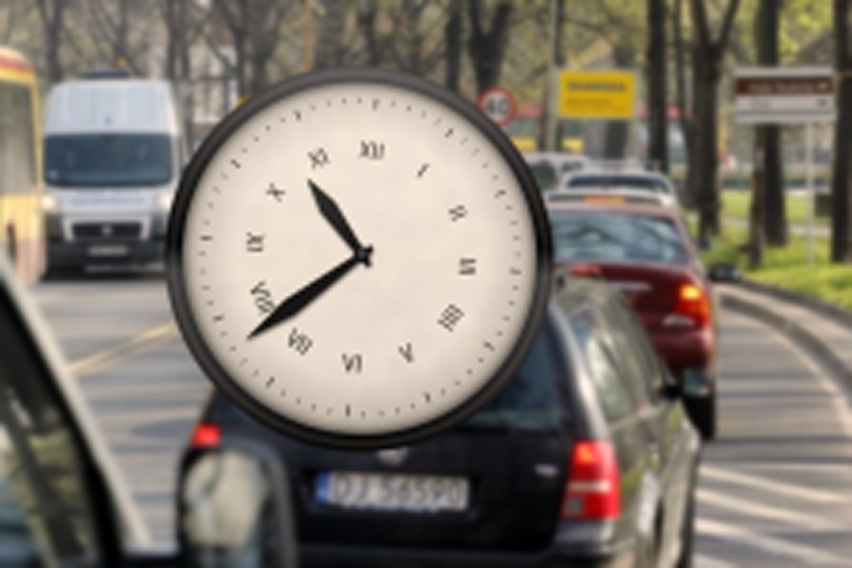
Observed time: 10.38
